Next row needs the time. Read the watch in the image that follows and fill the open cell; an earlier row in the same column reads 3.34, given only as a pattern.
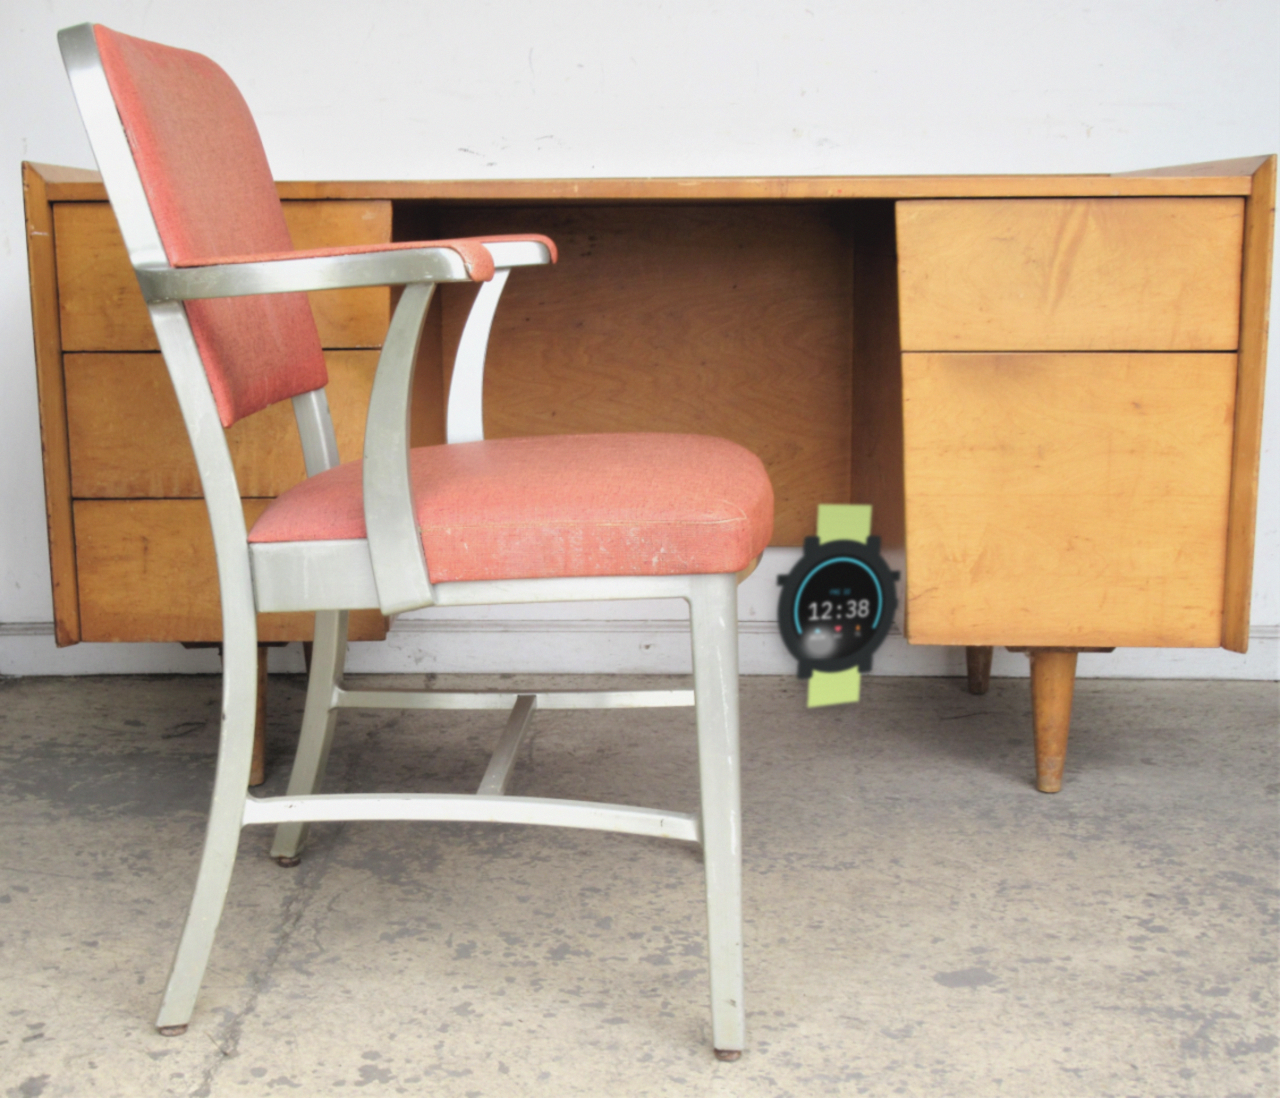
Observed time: 12.38
